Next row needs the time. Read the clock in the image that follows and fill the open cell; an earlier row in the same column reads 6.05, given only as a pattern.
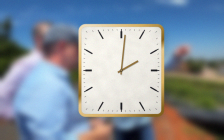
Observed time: 2.01
